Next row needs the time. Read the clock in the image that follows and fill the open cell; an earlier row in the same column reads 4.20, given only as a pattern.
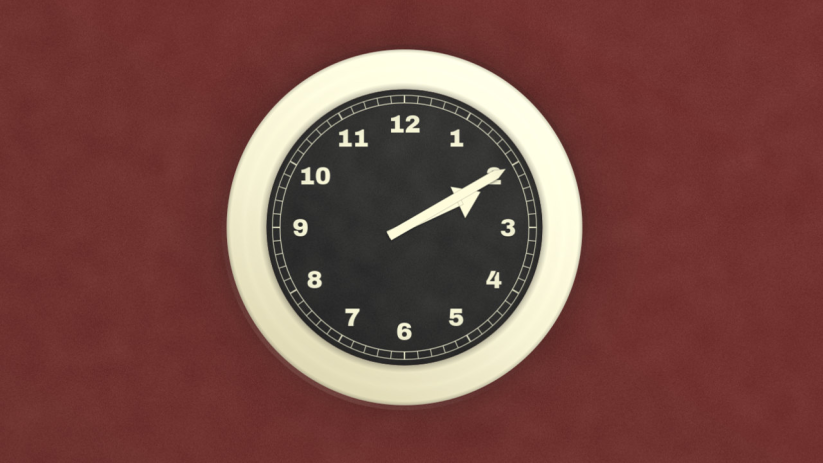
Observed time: 2.10
